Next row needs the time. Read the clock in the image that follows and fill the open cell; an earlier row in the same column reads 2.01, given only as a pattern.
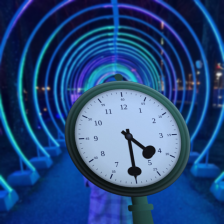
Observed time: 4.30
